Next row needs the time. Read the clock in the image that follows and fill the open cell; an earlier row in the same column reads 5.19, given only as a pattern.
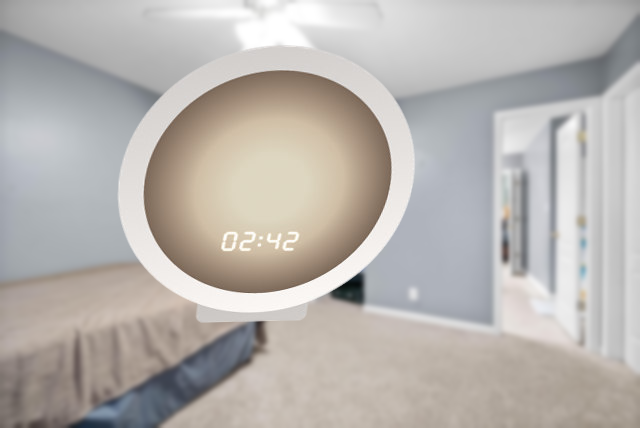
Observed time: 2.42
